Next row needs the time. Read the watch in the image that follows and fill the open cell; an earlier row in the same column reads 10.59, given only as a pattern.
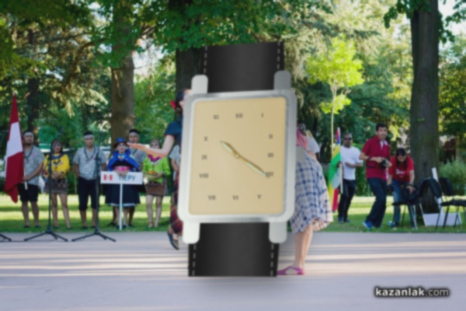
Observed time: 10.21
